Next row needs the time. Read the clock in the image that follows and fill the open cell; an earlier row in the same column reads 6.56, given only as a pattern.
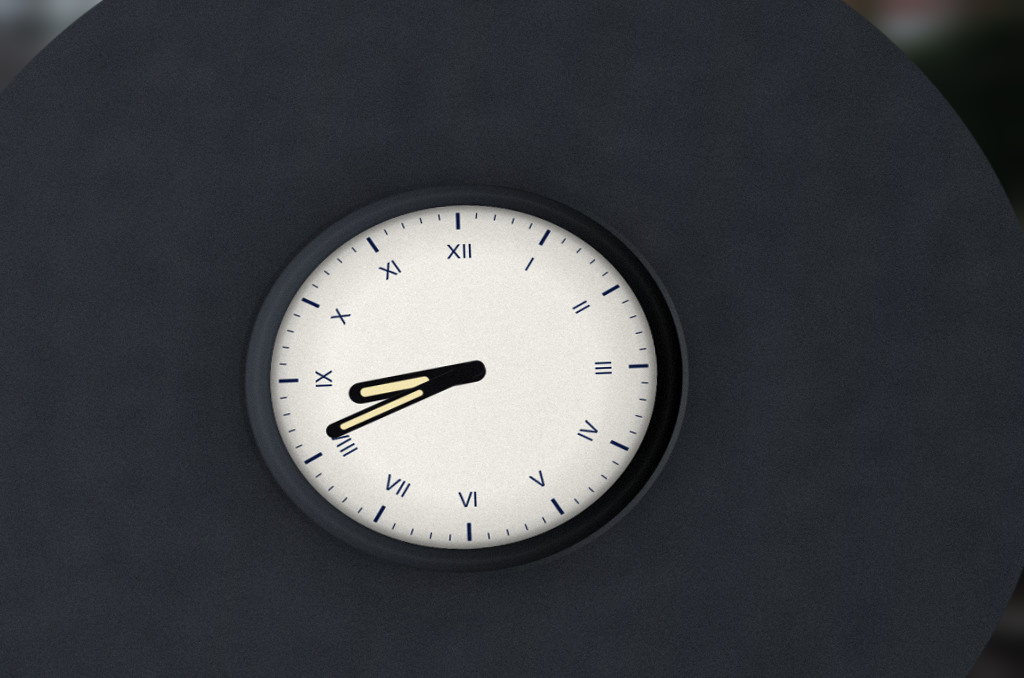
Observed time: 8.41
